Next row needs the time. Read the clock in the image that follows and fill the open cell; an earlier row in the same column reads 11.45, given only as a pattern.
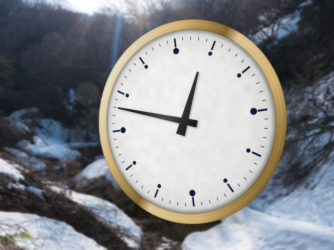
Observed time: 12.48
